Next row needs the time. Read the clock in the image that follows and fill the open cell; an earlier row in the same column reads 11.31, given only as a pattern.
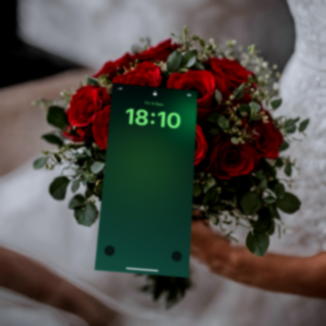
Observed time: 18.10
